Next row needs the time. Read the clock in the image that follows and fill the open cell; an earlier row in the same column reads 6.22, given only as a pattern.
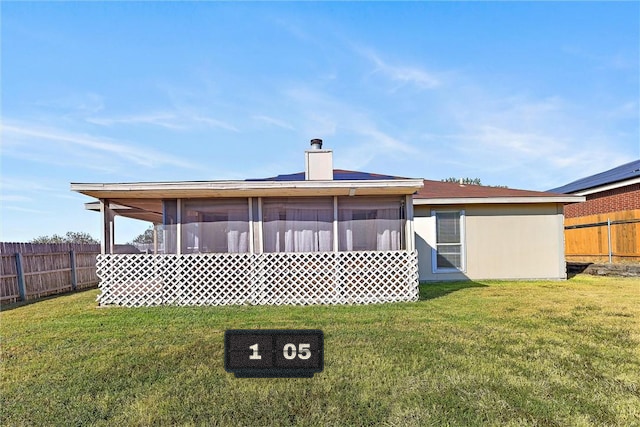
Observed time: 1.05
